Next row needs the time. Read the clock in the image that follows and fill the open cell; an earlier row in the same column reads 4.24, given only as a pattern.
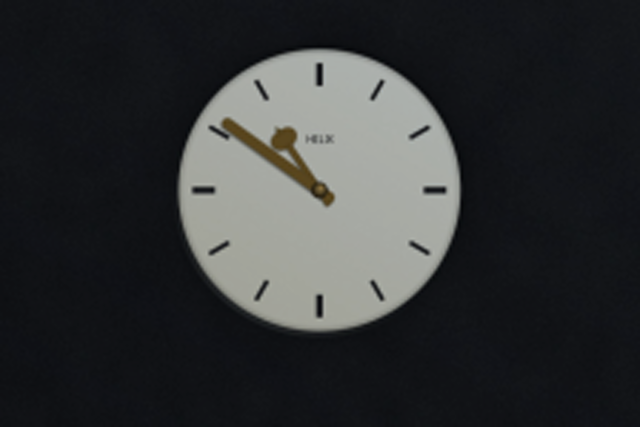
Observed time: 10.51
